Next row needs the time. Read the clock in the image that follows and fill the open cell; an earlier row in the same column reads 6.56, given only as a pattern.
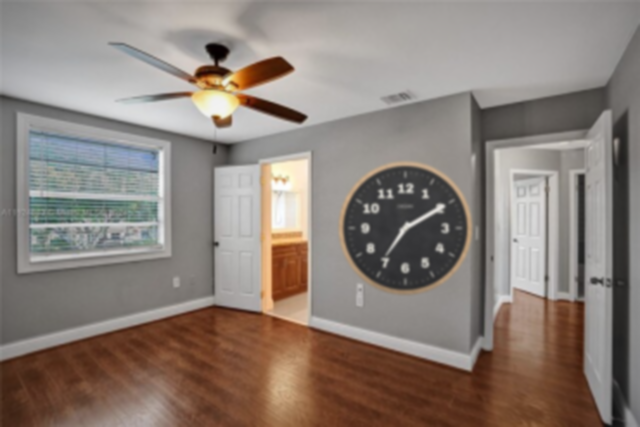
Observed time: 7.10
